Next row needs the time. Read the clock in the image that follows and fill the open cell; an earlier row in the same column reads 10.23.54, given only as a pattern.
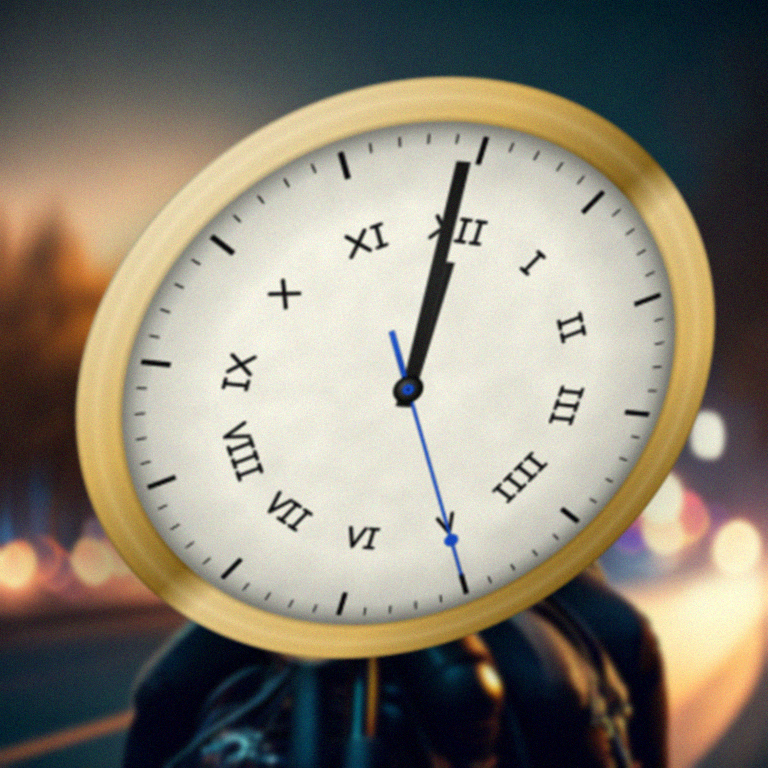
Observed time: 11.59.25
